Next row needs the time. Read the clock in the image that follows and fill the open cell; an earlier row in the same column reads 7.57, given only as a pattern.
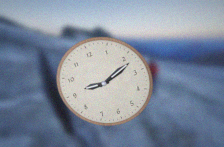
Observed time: 9.12
